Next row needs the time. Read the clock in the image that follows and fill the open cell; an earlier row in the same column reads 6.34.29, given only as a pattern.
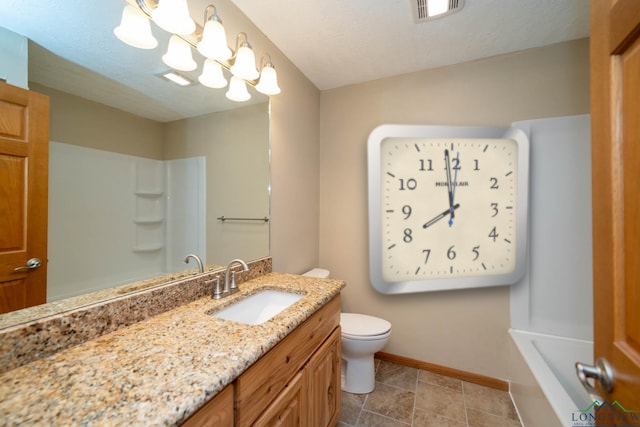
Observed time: 7.59.01
